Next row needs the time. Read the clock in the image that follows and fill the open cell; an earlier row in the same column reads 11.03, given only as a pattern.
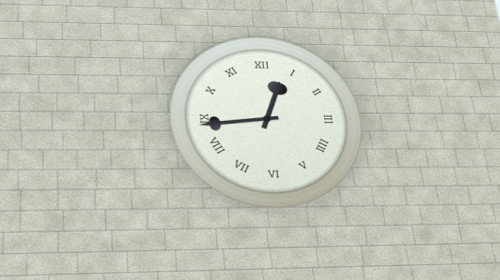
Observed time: 12.44
